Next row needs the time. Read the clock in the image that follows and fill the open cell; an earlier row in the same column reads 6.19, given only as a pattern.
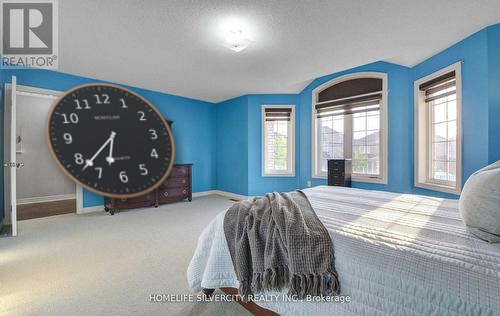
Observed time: 6.38
